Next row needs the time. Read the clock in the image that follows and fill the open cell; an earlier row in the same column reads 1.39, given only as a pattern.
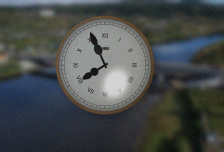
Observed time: 7.56
